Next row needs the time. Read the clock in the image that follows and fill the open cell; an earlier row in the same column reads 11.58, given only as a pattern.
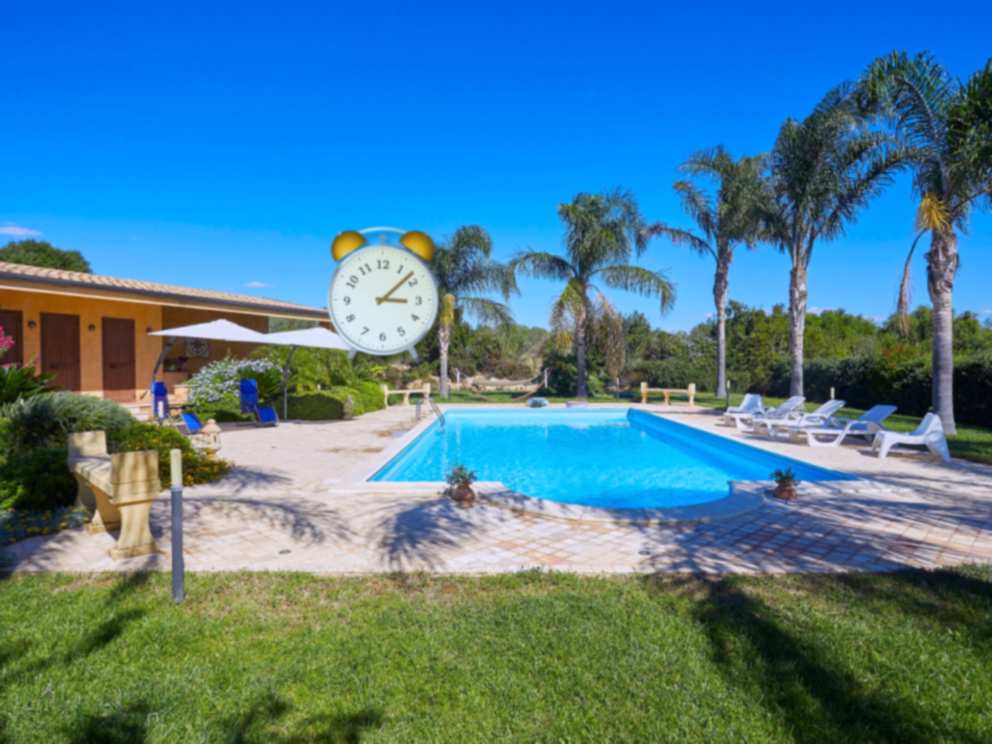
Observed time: 3.08
